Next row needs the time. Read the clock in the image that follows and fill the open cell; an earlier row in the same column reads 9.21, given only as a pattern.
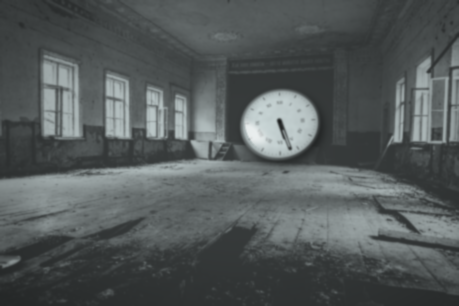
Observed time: 5.27
